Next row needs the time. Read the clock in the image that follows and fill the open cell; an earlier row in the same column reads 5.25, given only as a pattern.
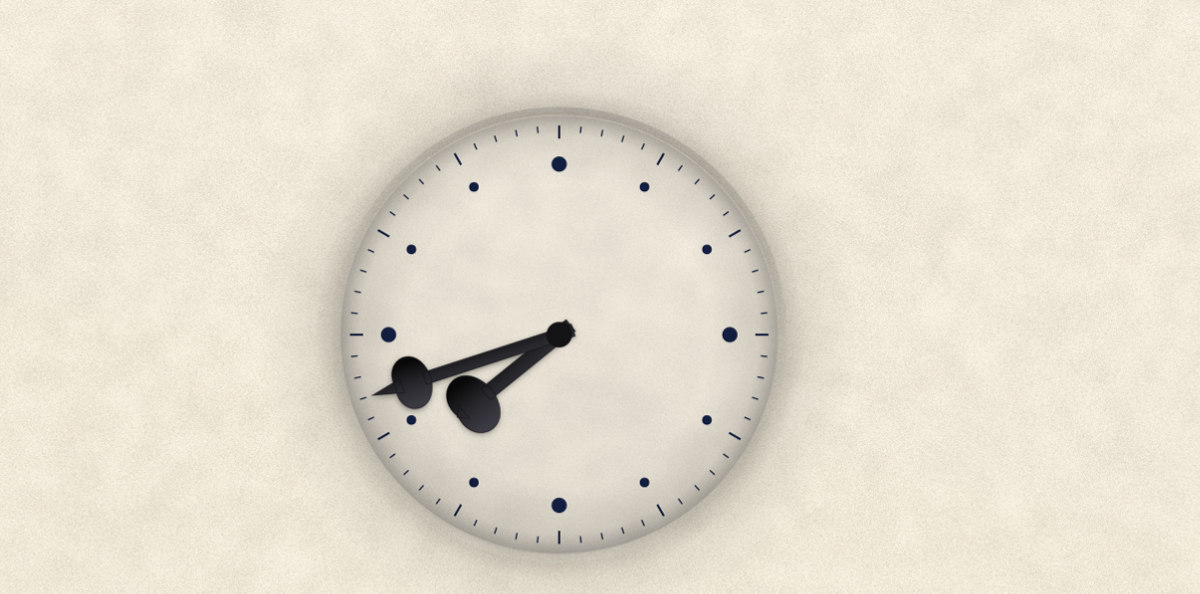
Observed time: 7.42
